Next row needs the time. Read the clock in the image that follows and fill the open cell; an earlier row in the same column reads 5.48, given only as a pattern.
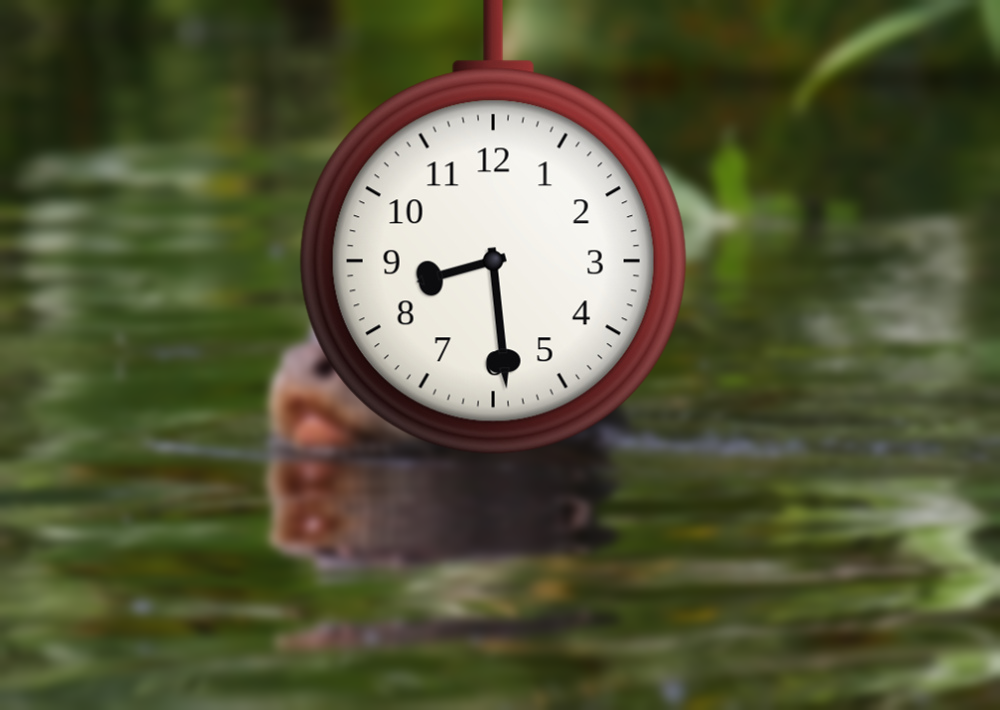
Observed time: 8.29
